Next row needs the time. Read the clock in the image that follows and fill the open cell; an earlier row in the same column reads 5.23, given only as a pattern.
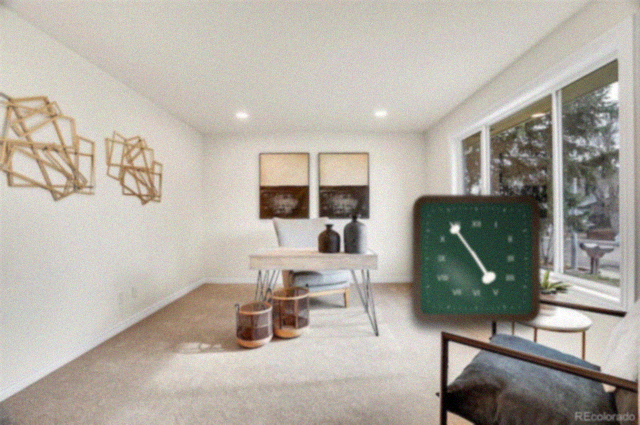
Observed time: 4.54
